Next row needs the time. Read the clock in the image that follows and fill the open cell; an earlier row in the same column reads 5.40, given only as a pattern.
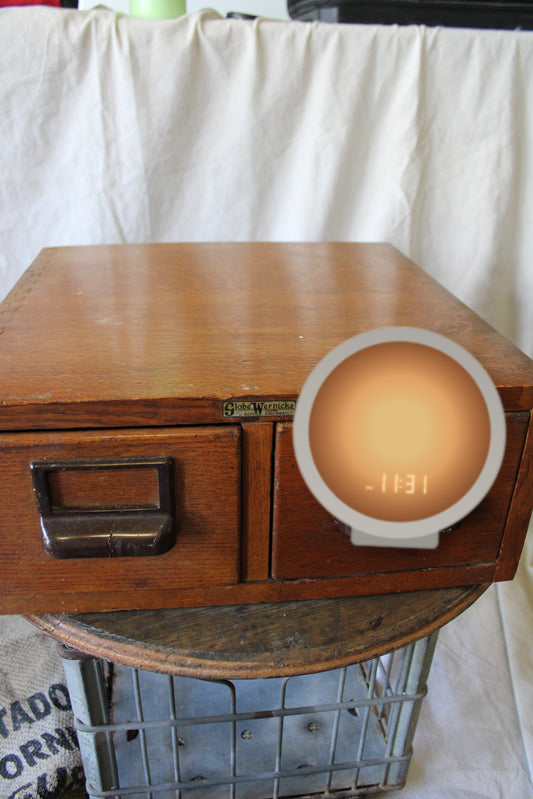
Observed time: 11.31
